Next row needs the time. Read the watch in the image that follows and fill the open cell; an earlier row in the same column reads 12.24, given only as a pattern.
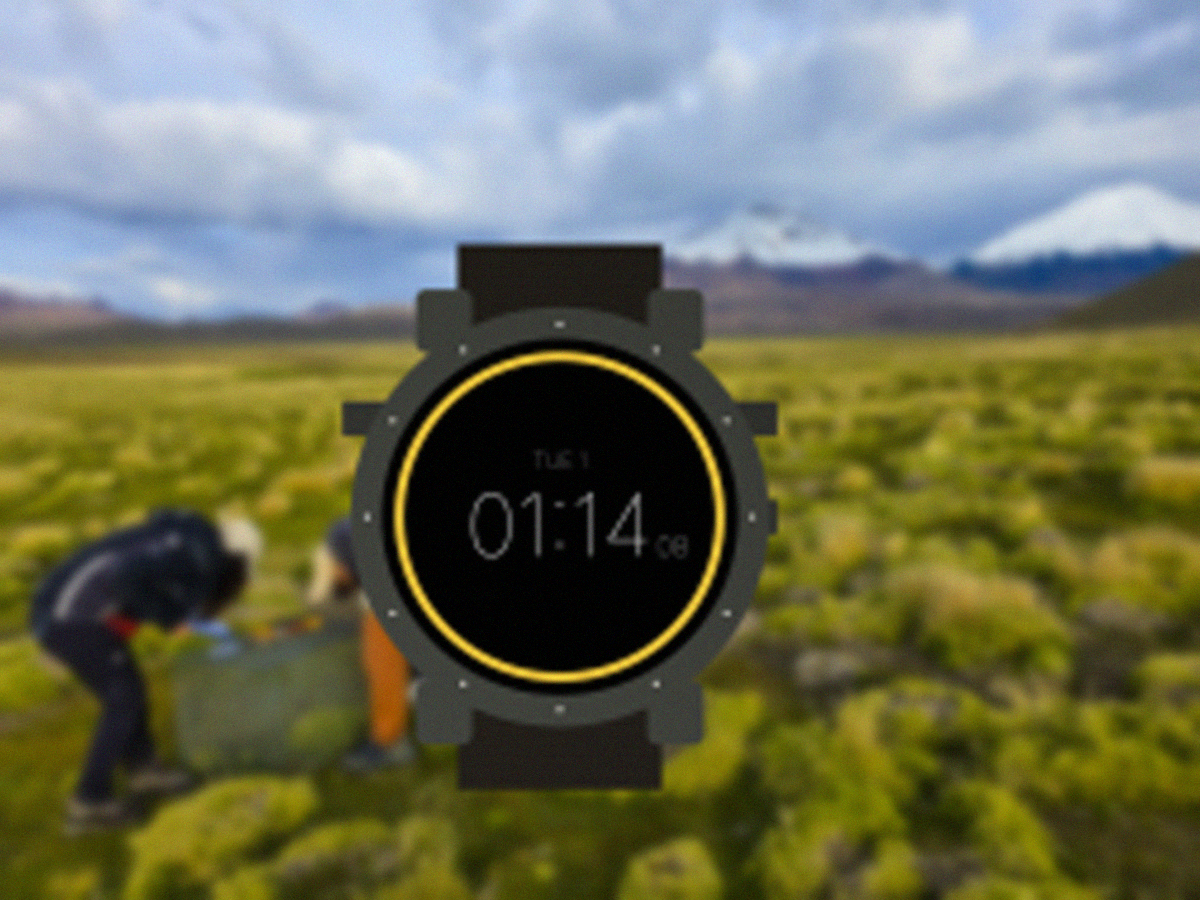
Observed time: 1.14
